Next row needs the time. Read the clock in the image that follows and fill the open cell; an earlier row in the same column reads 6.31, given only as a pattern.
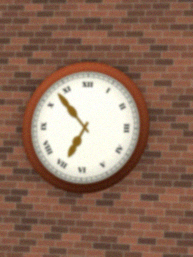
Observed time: 6.53
